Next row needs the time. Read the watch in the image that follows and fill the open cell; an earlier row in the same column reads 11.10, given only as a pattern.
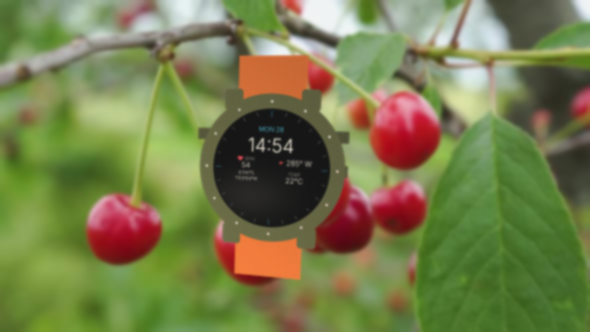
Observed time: 14.54
